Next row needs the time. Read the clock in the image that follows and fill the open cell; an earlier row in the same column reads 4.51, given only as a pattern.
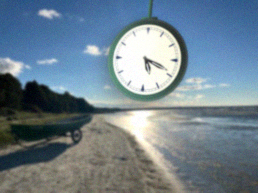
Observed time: 5.19
